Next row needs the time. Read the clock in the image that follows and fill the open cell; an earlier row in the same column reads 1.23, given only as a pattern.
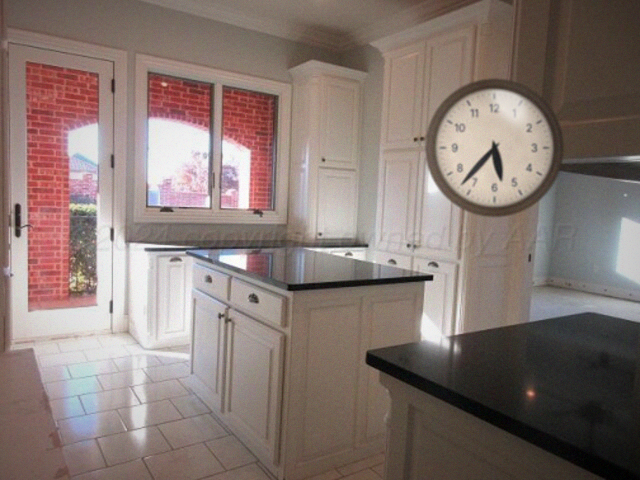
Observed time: 5.37
